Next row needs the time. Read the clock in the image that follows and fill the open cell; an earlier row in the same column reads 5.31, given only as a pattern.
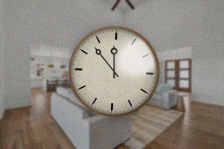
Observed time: 11.53
